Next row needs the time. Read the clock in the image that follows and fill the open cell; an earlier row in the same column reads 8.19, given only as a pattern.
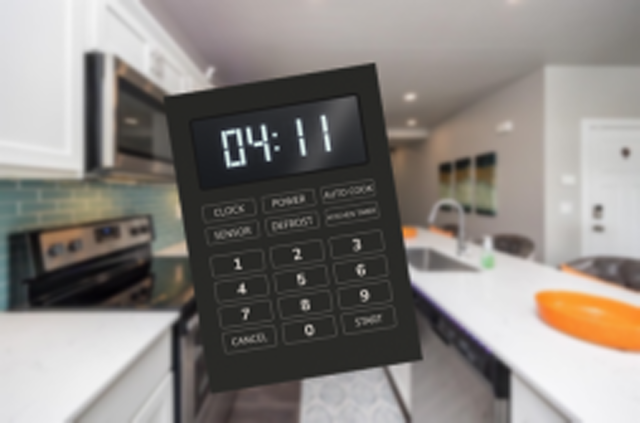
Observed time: 4.11
